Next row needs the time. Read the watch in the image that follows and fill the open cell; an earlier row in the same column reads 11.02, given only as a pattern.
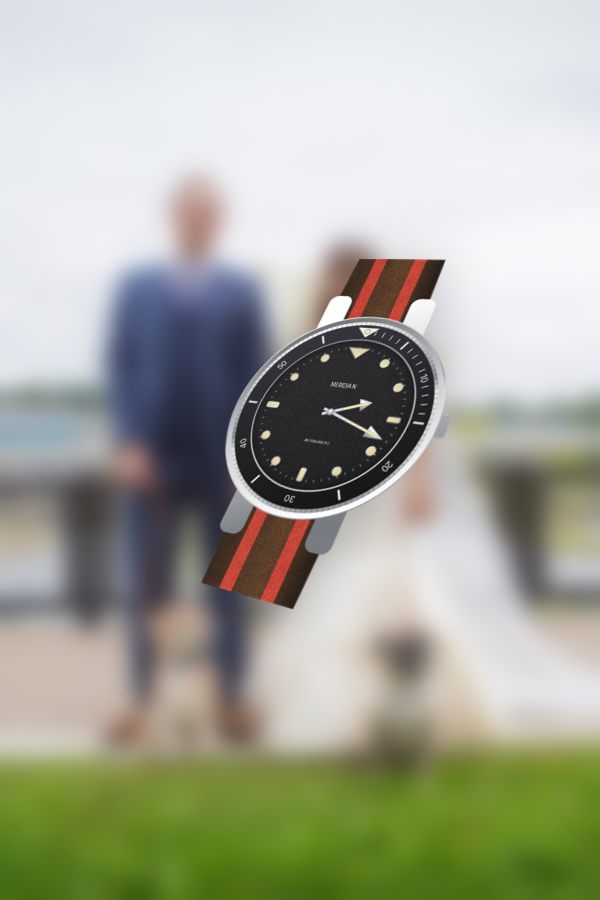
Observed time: 2.18
